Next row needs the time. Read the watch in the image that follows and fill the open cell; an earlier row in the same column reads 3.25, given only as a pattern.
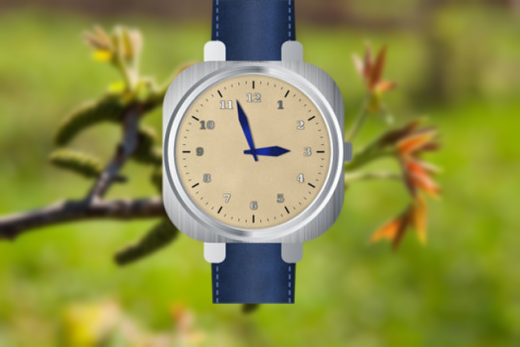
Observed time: 2.57
